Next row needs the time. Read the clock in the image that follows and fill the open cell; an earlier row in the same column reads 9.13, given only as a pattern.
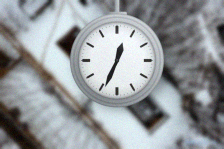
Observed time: 12.34
